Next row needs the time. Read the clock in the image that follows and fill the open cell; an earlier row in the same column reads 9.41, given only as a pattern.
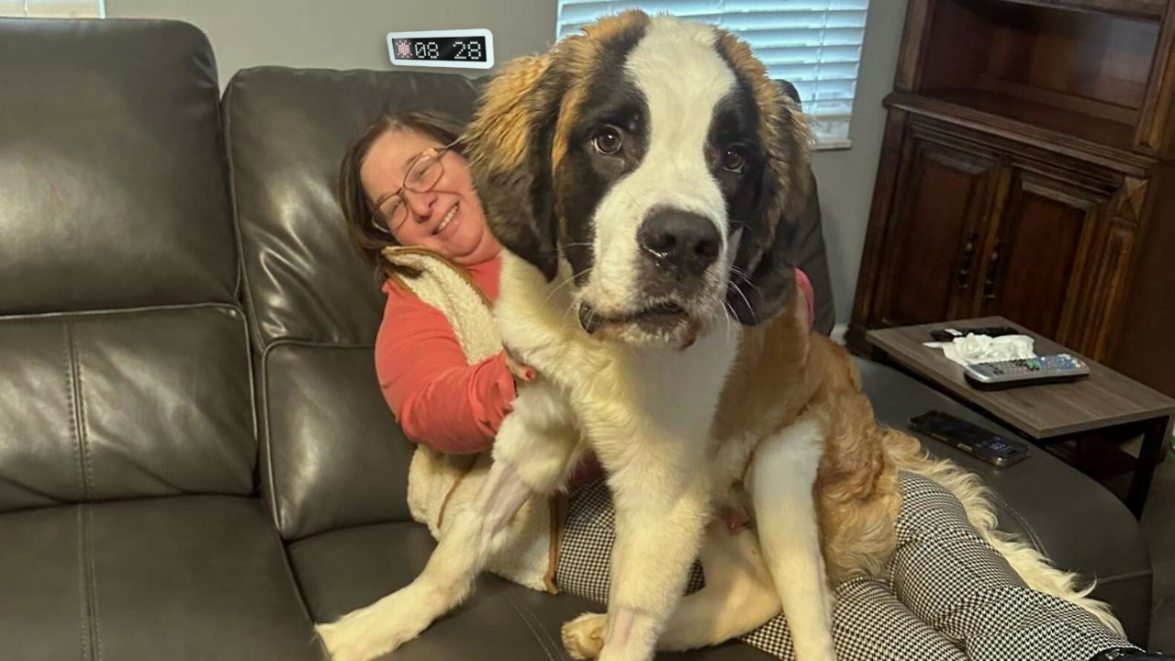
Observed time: 8.28
